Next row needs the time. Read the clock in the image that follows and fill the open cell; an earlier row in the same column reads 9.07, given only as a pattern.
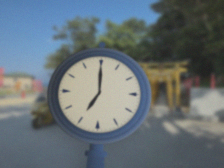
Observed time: 7.00
